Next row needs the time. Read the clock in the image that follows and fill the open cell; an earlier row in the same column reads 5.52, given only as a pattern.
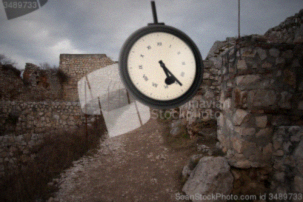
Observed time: 5.24
